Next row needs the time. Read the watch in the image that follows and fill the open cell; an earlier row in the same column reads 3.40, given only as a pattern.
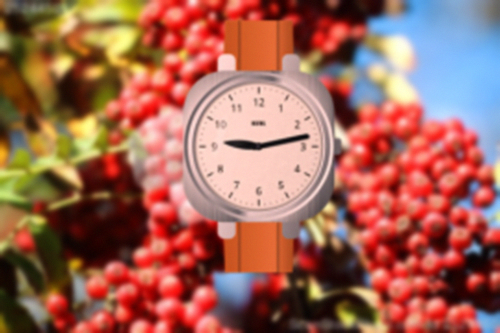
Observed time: 9.13
